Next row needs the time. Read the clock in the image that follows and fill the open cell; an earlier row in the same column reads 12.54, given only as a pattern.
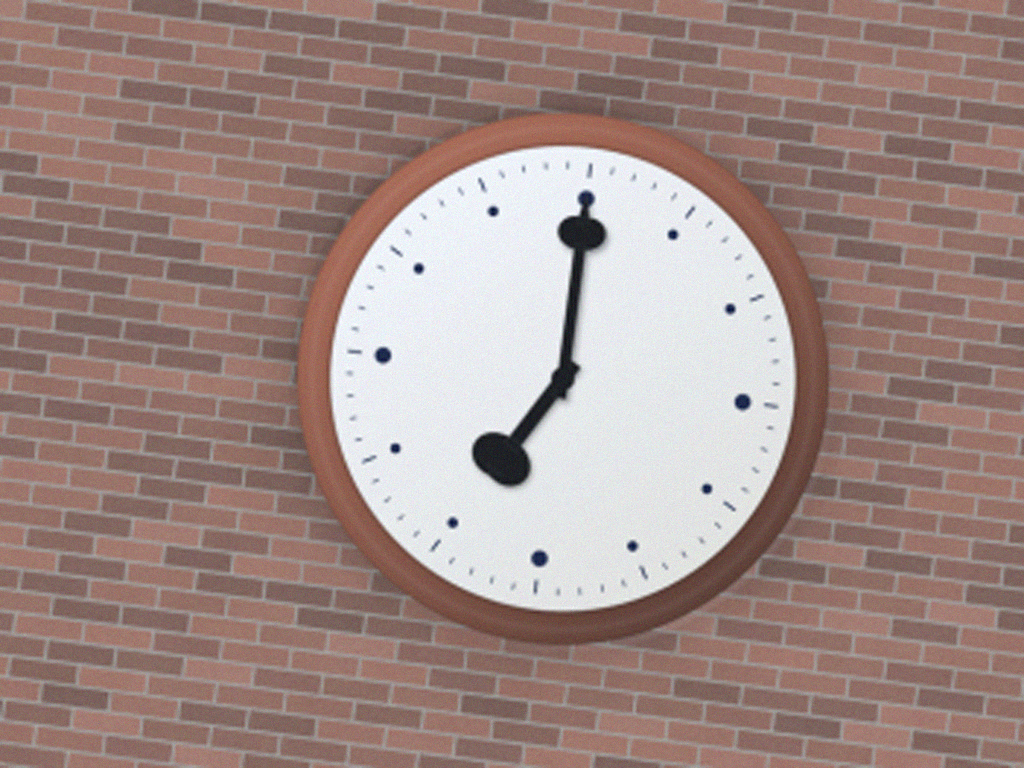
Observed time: 7.00
